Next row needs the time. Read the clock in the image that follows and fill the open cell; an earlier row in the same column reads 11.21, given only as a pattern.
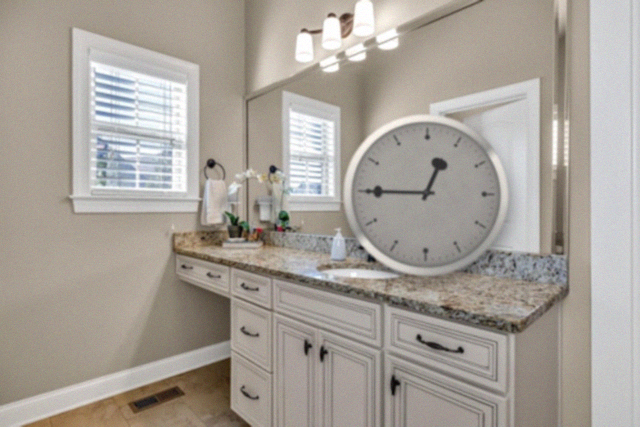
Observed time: 12.45
